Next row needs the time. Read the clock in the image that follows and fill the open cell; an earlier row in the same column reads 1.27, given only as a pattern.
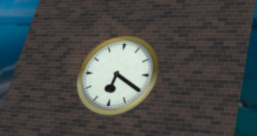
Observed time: 6.20
